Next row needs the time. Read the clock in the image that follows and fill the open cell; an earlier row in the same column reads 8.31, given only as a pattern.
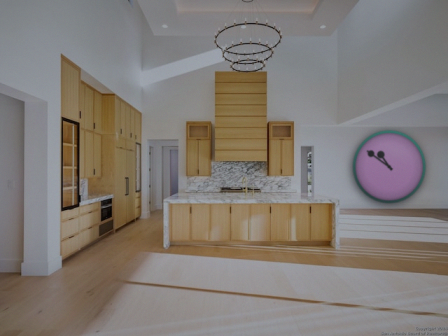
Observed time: 10.51
